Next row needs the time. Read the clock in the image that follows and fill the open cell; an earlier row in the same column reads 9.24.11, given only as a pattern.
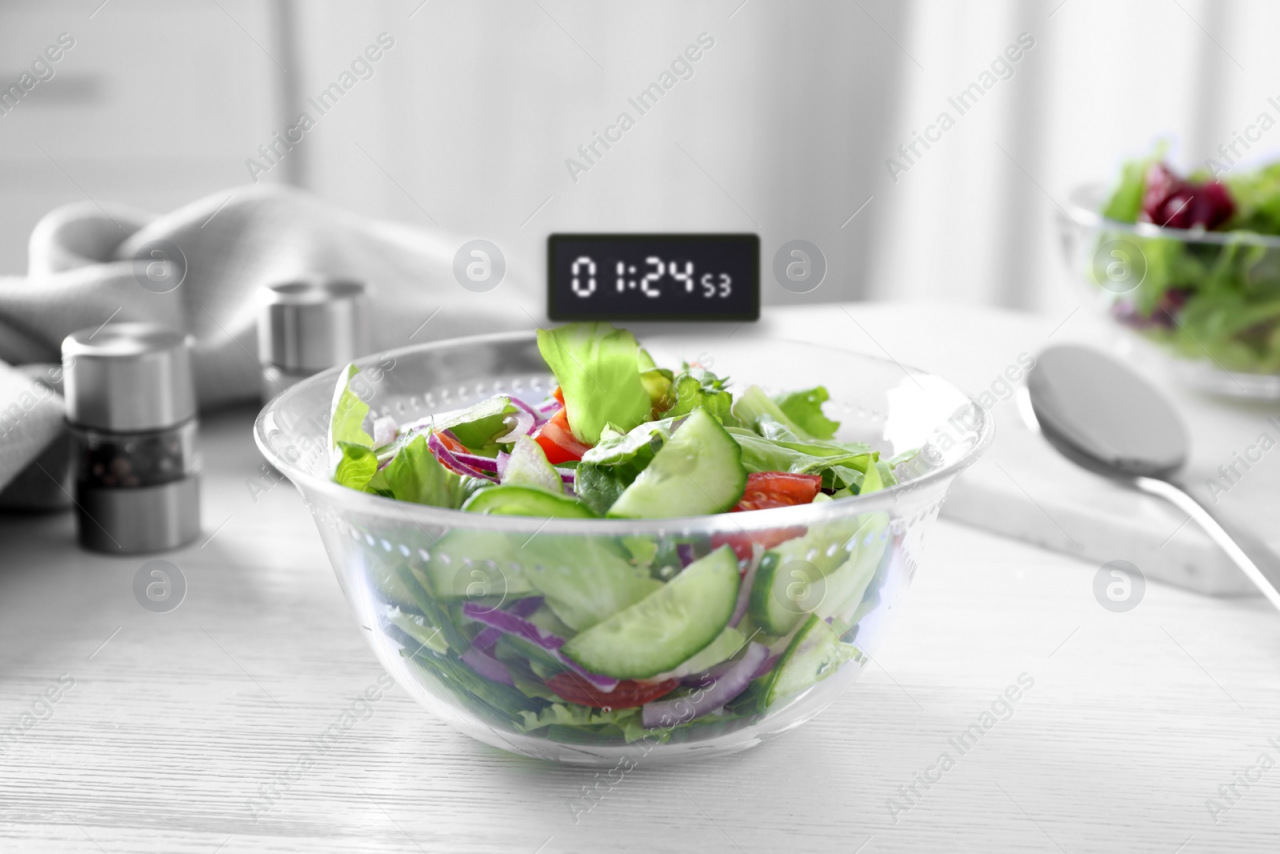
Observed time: 1.24.53
